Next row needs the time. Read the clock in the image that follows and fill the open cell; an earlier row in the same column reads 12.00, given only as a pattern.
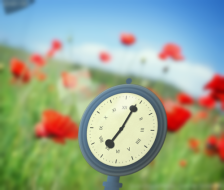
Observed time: 7.04
